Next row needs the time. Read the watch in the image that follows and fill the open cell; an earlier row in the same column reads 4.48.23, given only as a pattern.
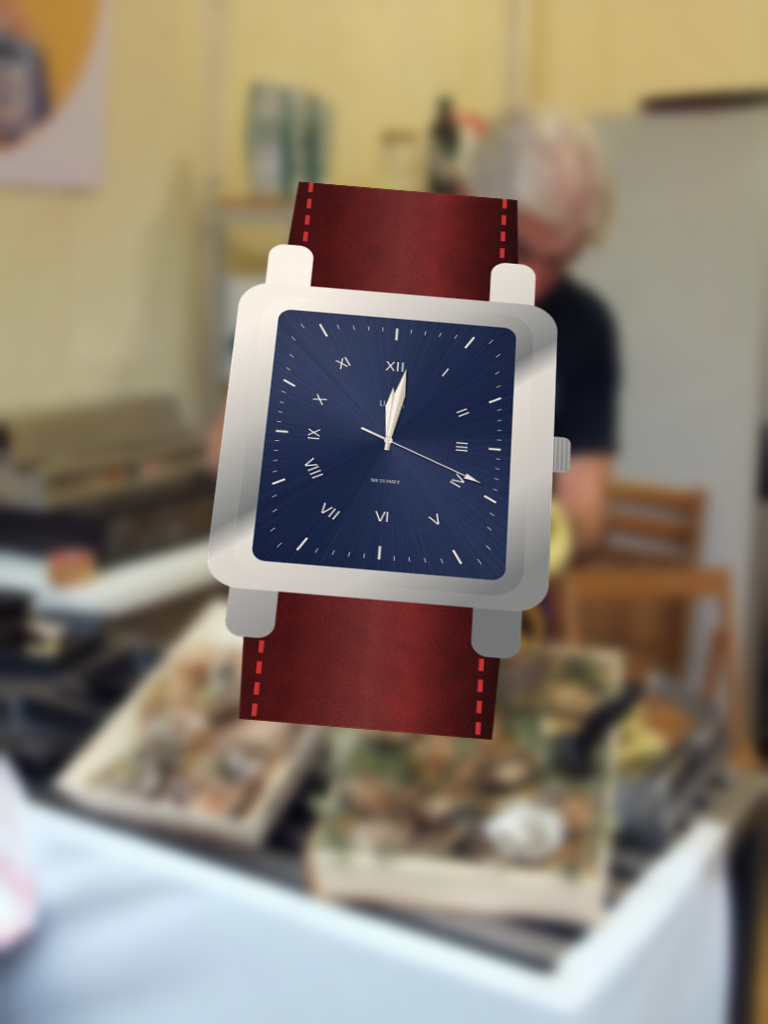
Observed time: 12.01.19
